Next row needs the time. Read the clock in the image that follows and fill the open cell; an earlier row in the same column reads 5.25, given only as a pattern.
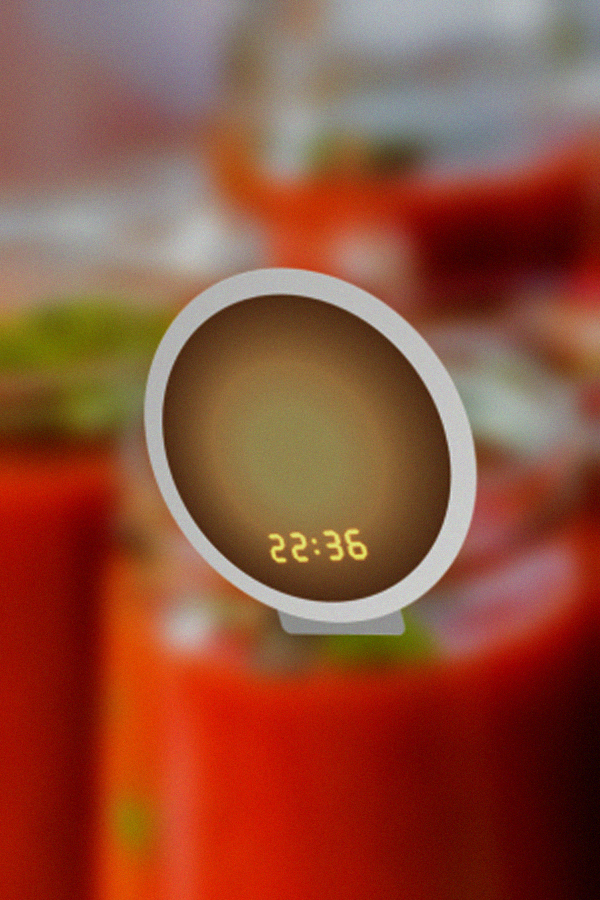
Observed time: 22.36
